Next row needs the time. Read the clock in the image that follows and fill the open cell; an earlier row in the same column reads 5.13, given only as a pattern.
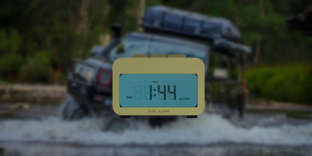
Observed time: 1.44
